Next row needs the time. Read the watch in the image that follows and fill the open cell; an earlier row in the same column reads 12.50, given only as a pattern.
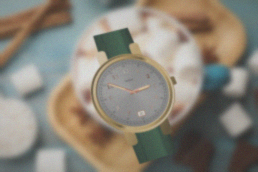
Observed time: 2.51
